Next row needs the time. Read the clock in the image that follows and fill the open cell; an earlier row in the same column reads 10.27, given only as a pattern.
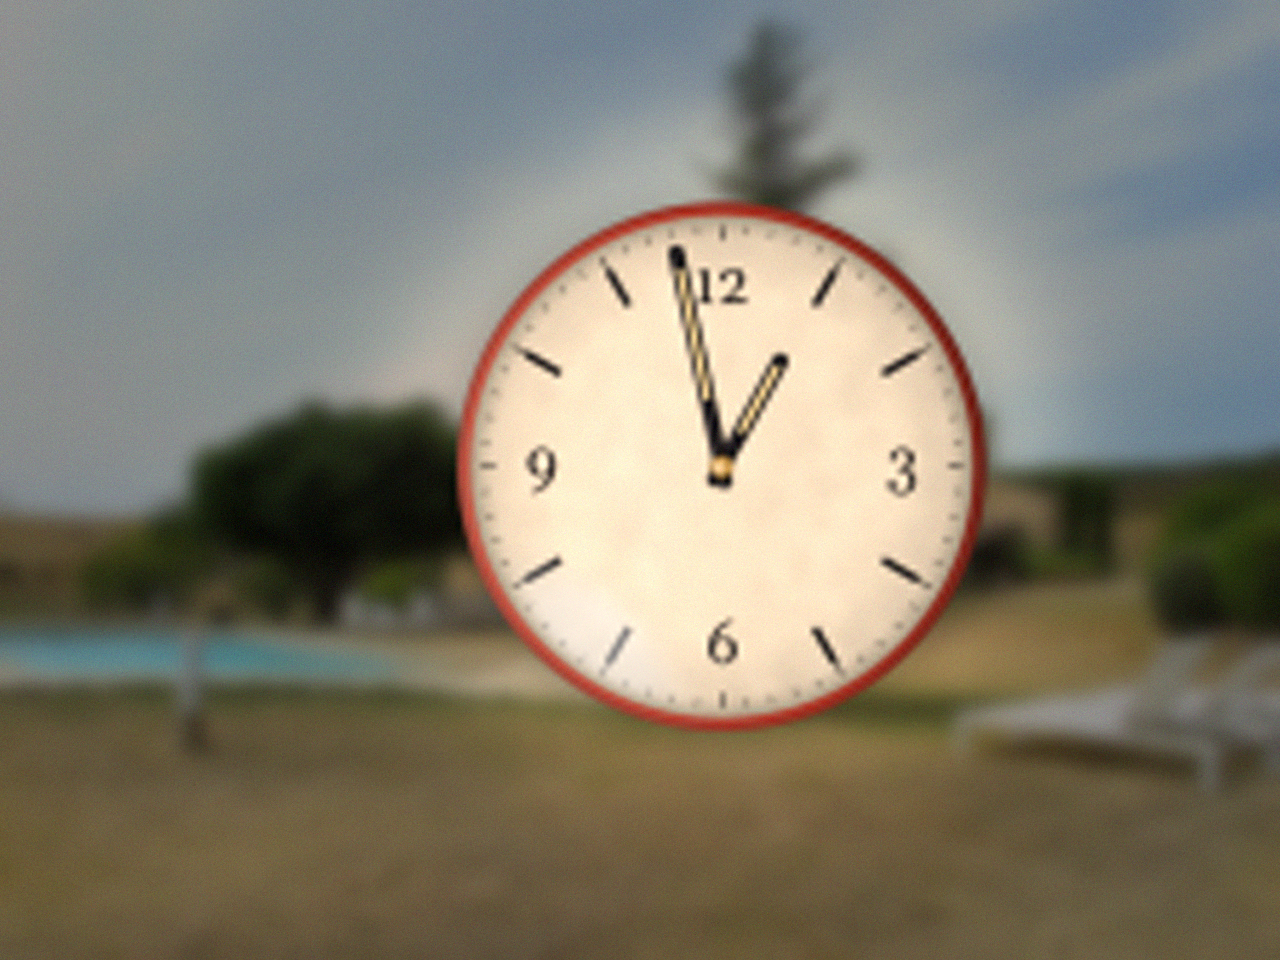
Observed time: 12.58
